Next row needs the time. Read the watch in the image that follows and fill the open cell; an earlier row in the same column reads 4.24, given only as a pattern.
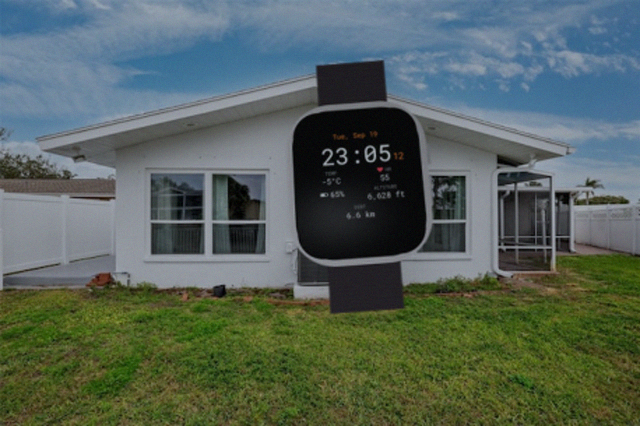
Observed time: 23.05
